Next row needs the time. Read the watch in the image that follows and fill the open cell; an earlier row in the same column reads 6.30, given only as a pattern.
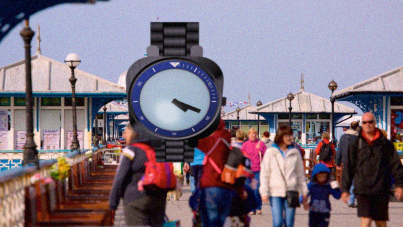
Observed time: 4.19
